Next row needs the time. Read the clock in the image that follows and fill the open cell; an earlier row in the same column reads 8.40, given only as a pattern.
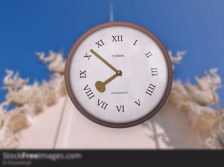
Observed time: 7.52
